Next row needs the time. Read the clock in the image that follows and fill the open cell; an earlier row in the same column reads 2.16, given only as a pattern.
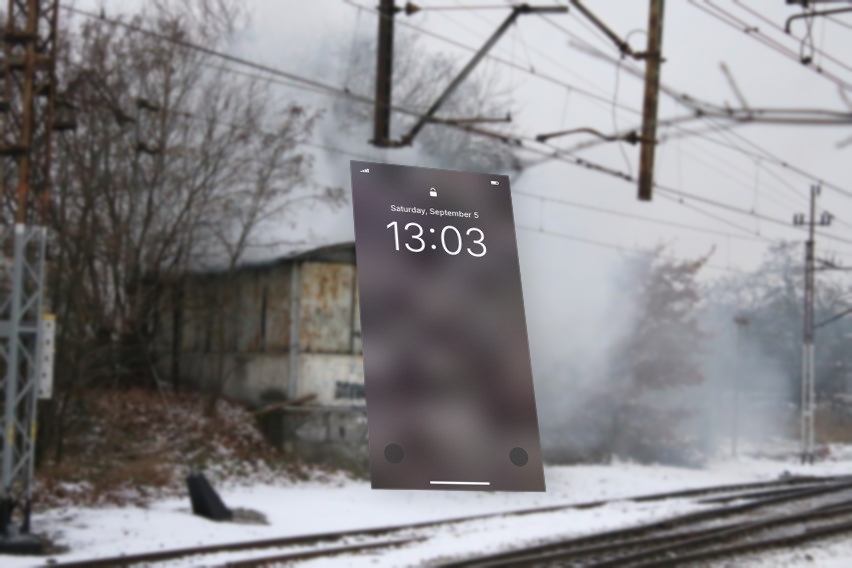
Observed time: 13.03
